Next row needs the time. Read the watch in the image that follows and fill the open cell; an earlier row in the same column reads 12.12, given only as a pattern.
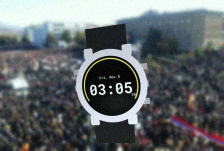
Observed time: 3.05
